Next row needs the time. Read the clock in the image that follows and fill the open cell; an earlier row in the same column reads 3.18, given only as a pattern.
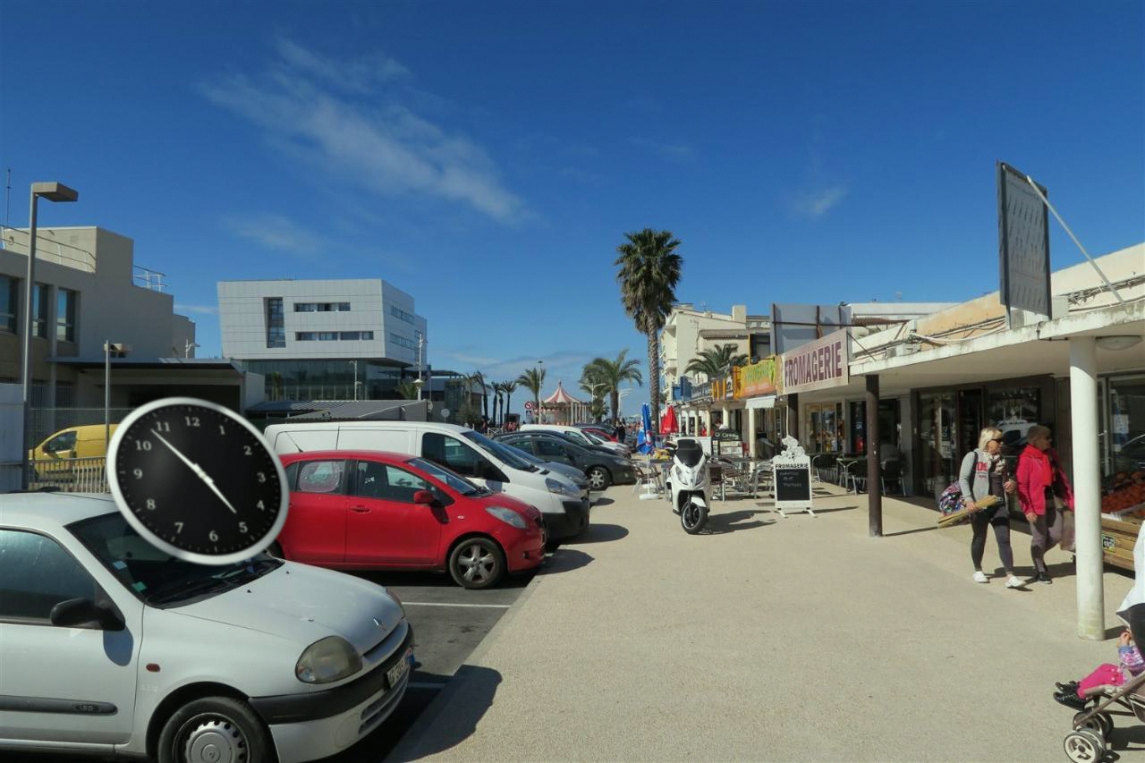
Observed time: 4.53
